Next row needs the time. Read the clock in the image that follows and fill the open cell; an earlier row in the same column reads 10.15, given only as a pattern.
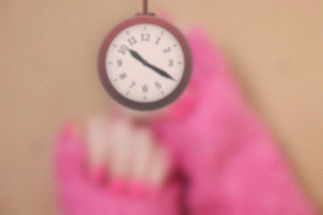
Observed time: 10.20
